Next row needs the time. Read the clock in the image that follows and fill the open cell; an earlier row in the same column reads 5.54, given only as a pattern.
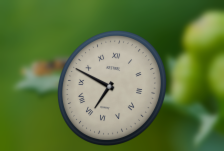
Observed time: 6.48
